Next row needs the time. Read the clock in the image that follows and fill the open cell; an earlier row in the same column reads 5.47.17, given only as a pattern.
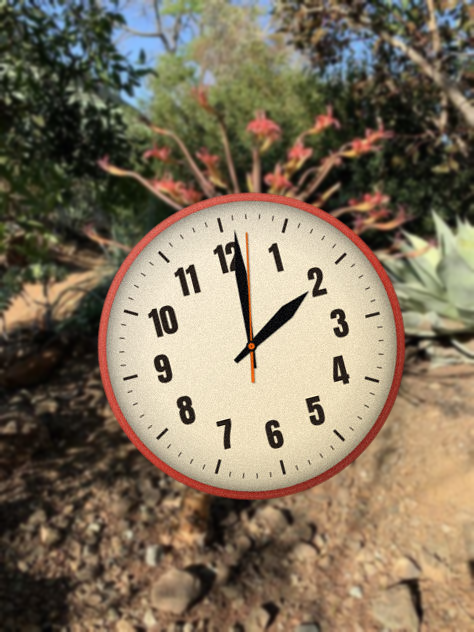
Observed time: 2.01.02
